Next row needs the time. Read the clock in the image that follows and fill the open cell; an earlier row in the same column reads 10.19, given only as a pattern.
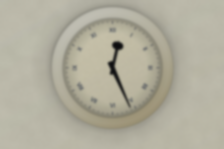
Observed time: 12.26
